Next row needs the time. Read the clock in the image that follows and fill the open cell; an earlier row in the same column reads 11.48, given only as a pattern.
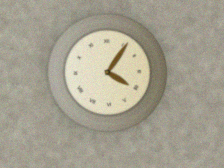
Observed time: 4.06
